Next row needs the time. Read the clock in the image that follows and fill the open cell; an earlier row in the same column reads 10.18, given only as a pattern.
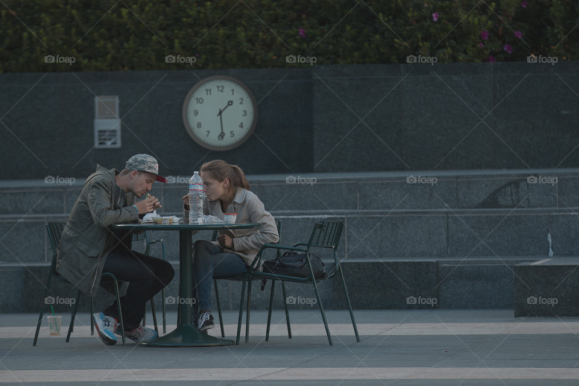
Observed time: 1.29
